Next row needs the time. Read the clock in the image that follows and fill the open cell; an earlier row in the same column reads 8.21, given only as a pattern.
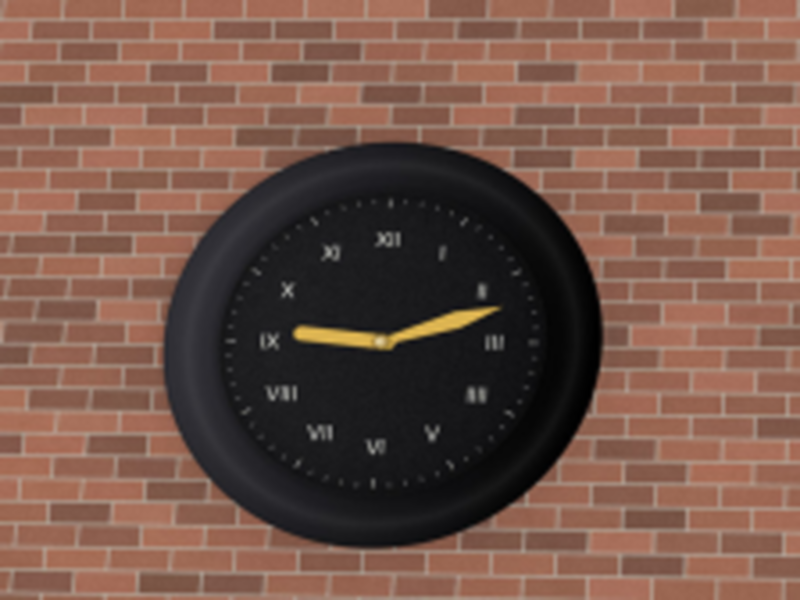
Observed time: 9.12
